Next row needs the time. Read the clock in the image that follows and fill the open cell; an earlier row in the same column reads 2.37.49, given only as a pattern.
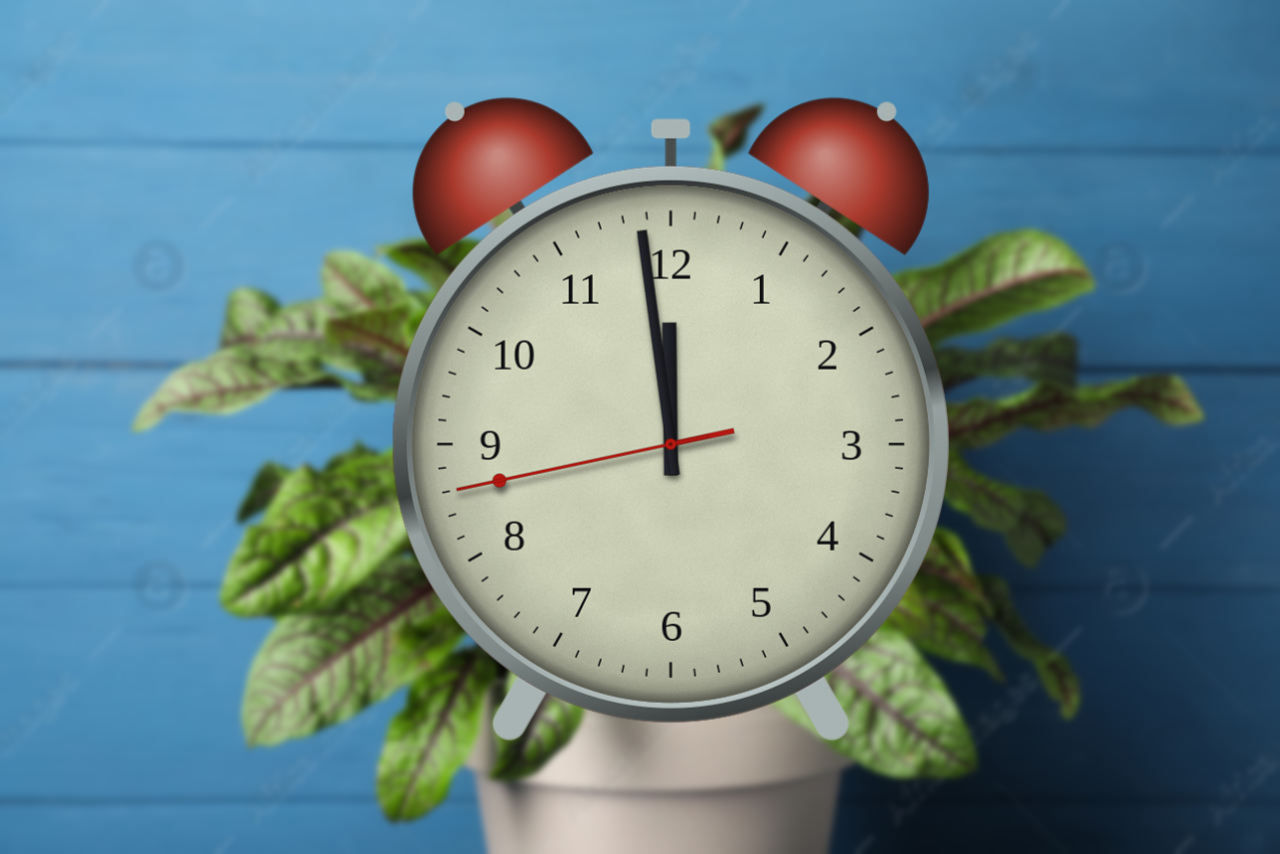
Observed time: 11.58.43
